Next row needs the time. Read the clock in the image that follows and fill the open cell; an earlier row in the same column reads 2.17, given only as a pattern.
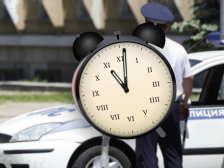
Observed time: 11.01
